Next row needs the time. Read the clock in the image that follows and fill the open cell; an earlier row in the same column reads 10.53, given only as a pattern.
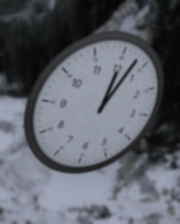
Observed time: 12.03
